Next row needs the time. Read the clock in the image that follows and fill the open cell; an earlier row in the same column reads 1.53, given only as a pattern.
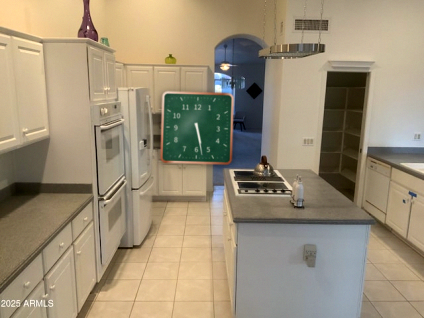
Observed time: 5.28
